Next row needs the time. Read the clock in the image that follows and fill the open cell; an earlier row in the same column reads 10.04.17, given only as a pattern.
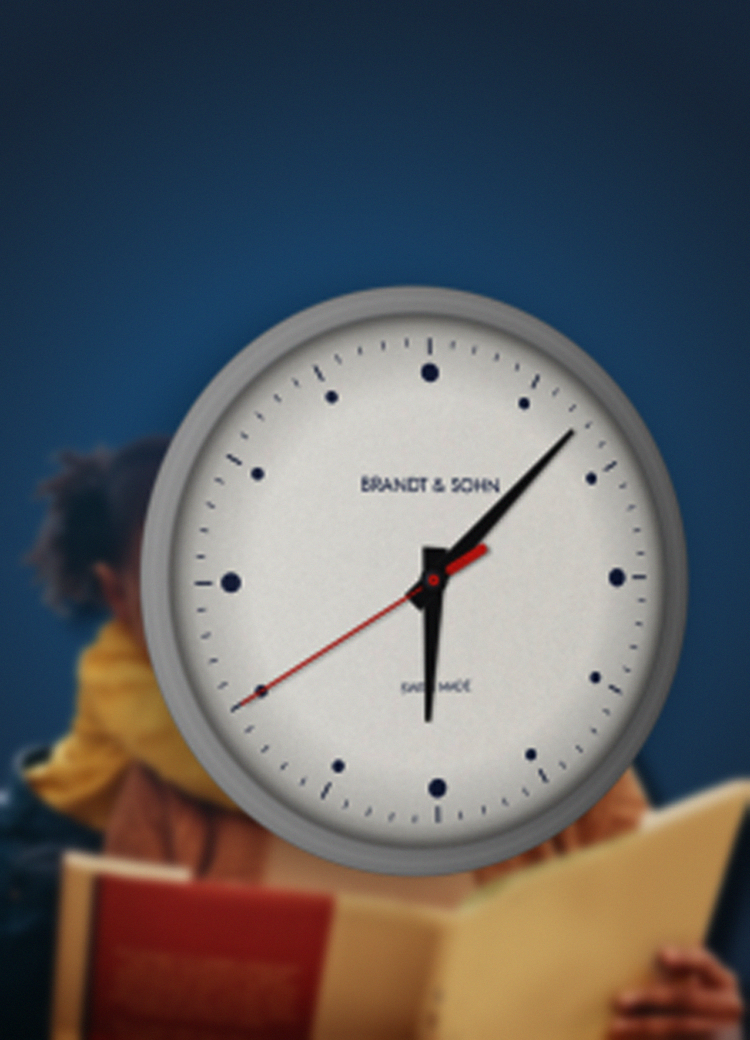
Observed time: 6.07.40
